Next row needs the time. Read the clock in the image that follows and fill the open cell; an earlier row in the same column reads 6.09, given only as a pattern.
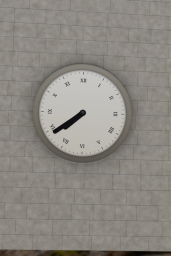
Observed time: 7.39
